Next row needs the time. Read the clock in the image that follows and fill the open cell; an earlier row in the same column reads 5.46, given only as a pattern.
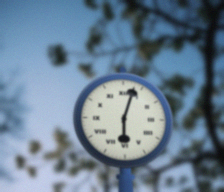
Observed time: 6.03
